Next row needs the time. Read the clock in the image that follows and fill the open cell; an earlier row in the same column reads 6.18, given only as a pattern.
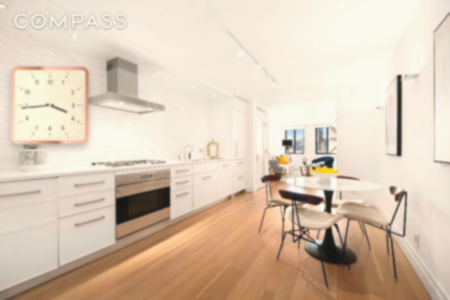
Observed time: 3.44
